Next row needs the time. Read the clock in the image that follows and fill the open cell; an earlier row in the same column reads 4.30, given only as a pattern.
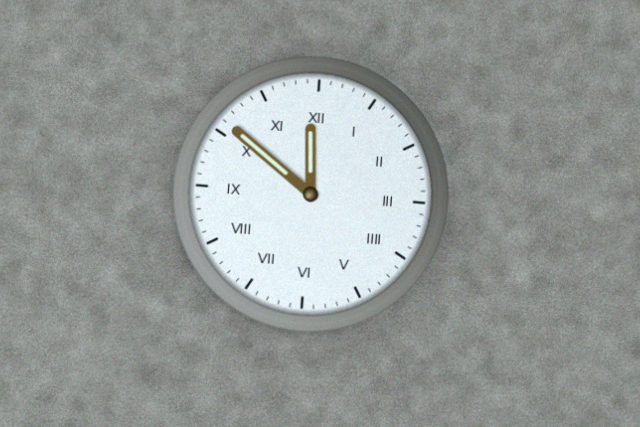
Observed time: 11.51
